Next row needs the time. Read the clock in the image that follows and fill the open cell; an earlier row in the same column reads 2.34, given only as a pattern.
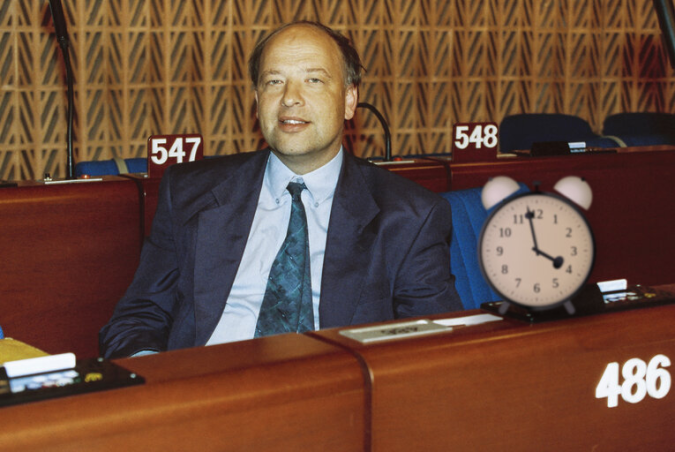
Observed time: 3.58
